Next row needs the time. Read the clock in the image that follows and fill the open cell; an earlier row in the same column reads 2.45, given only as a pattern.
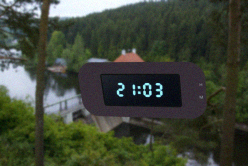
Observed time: 21.03
